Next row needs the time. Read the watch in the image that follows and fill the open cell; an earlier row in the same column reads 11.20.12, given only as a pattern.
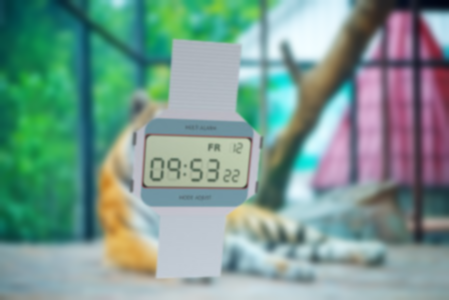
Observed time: 9.53.22
